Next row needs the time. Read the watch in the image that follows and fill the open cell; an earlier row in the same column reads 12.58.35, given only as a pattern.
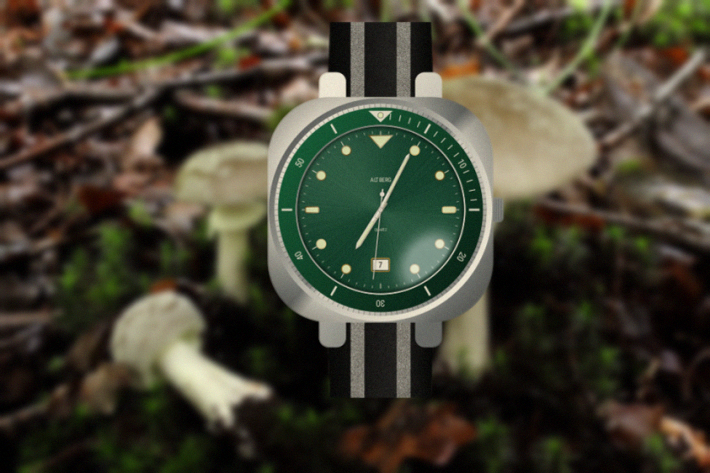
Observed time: 7.04.31
